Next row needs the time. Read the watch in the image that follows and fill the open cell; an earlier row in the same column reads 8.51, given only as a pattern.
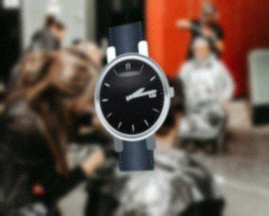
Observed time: 2.14
